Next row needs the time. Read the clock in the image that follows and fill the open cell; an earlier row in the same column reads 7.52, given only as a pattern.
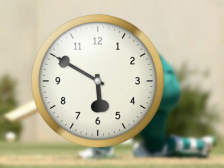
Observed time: 5.50
